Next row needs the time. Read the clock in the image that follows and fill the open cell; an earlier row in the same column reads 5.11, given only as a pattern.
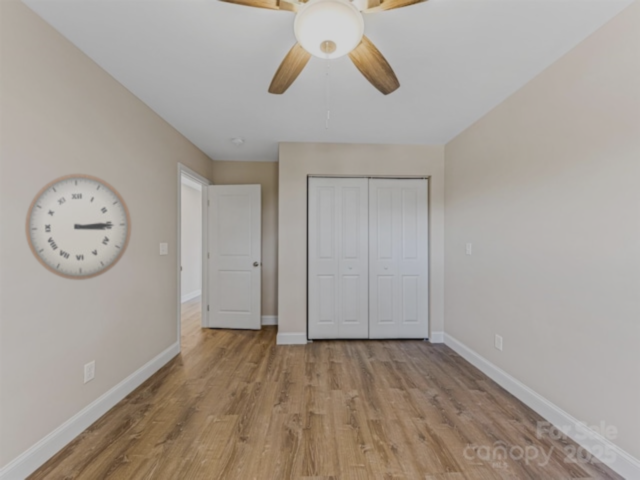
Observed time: 3.15
